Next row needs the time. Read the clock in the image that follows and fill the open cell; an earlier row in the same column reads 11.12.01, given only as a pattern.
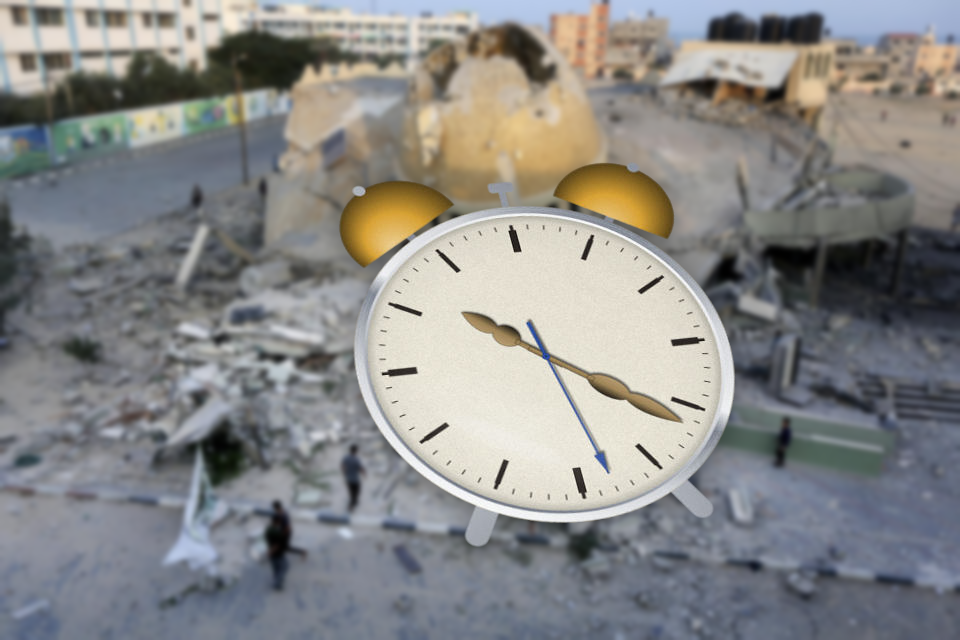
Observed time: 10.21.28
